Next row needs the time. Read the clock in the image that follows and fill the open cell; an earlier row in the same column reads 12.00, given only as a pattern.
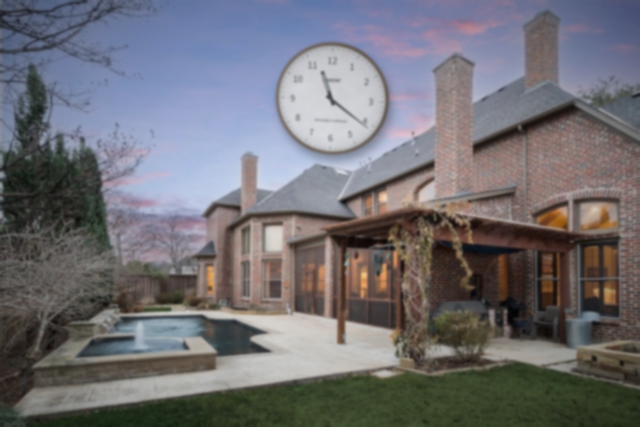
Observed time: 11.21
